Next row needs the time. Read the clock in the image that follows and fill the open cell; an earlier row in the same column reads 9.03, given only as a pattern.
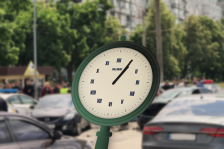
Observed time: 1.05
